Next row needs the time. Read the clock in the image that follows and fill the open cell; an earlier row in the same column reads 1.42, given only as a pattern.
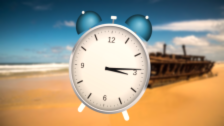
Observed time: 3.14
